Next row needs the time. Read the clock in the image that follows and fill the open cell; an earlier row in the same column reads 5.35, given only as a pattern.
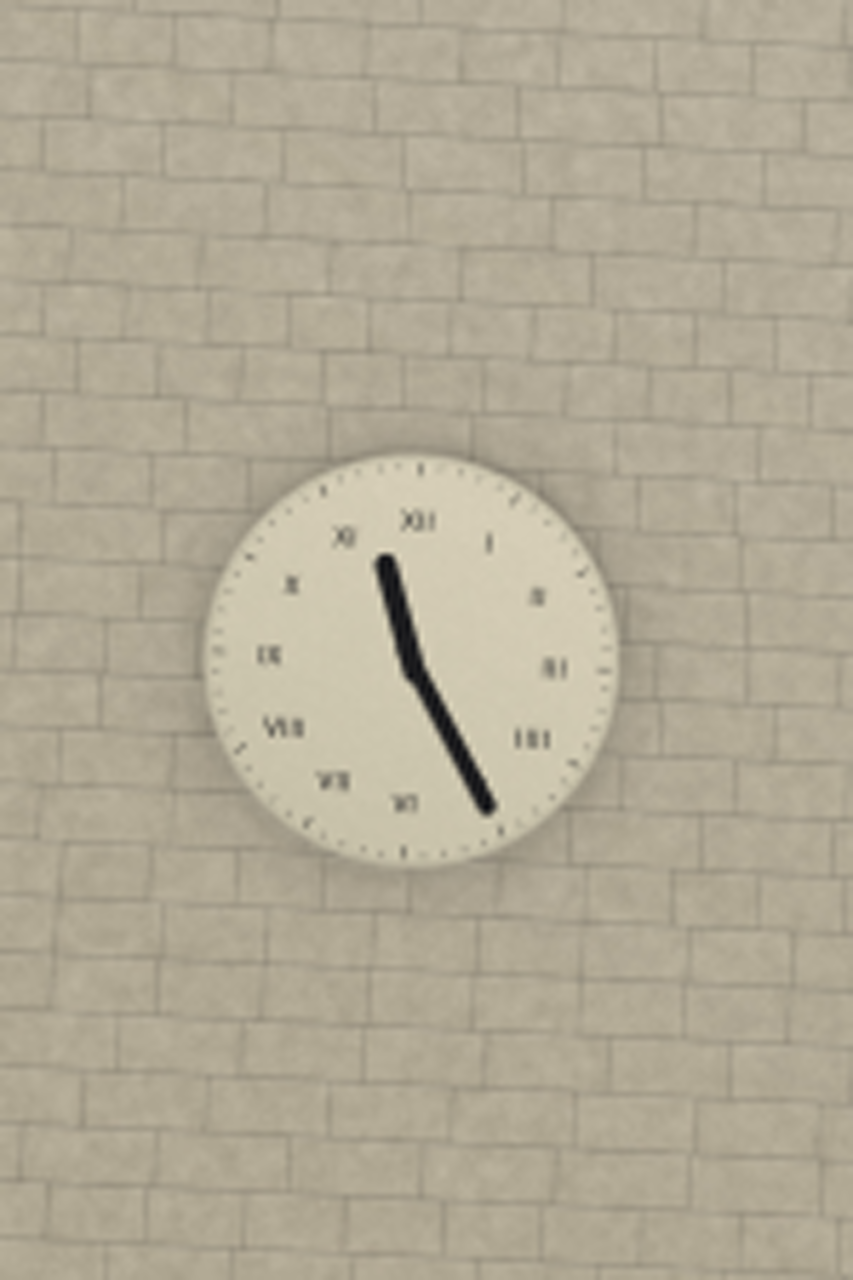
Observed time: 11.25
